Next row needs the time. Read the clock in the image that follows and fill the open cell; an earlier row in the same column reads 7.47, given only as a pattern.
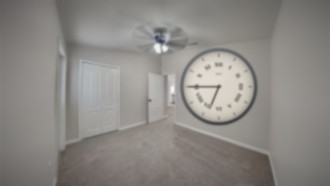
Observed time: 6.45
